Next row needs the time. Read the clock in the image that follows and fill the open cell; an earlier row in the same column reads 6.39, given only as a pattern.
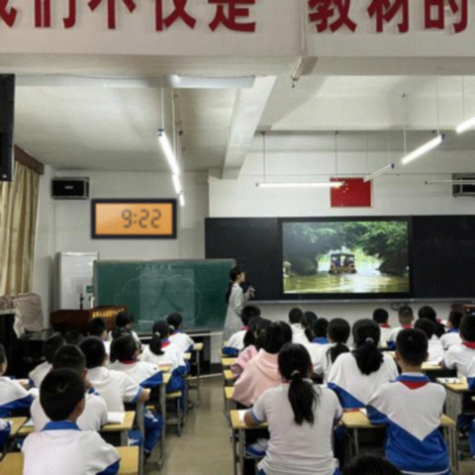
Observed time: 9.22
